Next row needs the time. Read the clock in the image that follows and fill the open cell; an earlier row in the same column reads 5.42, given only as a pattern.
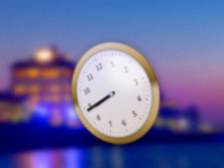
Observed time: 8.44
